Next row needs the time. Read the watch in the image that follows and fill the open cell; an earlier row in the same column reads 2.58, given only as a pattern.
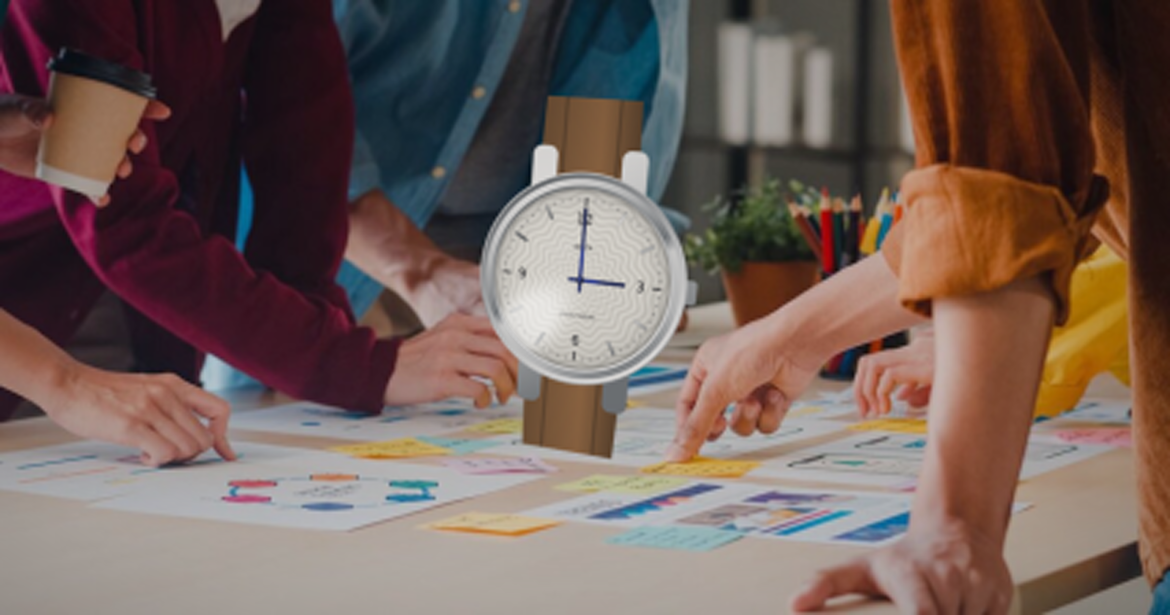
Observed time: 3.00
